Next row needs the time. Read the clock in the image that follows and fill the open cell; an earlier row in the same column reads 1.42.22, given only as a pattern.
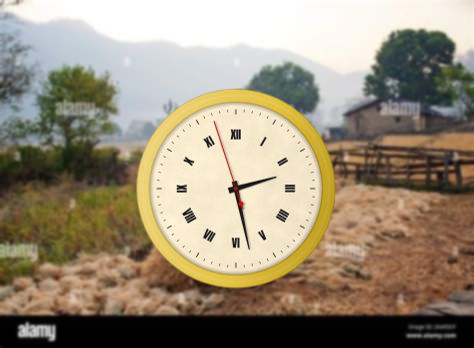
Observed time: 2.27.57
